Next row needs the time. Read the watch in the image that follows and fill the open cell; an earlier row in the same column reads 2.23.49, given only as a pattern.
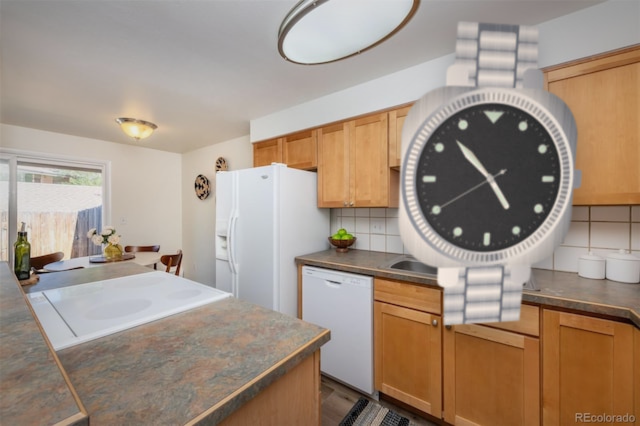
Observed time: 4.52.40
